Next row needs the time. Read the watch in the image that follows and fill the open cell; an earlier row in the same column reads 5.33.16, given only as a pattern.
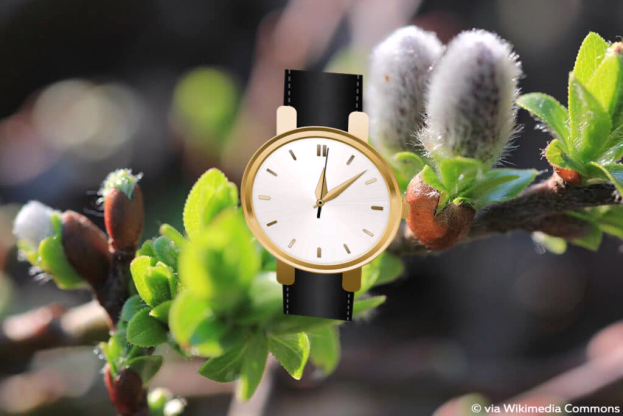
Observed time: 12.08.01
